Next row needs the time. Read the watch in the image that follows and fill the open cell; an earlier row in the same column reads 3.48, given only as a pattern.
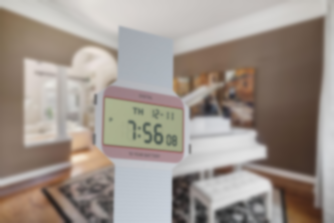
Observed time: 7.56
